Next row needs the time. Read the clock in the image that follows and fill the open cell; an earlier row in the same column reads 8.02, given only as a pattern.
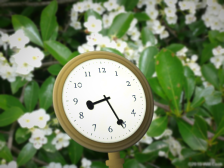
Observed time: 8.26
